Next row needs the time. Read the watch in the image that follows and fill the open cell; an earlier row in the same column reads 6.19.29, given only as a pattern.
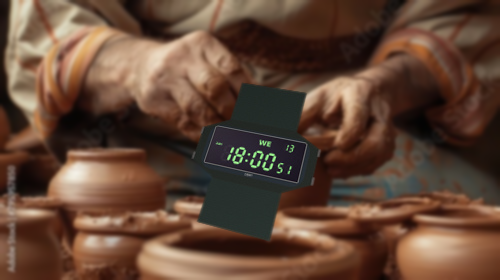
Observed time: 18.00.51
